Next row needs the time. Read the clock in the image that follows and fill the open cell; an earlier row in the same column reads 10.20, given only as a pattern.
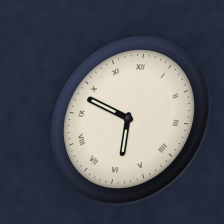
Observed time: 5.48
